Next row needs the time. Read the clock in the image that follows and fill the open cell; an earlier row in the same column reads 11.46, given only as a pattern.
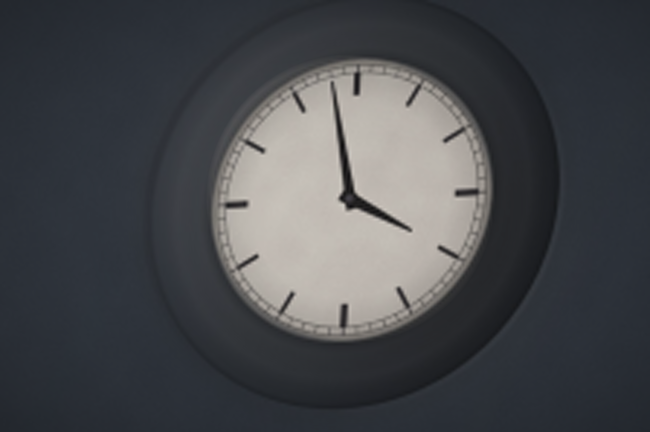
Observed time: 3.58
